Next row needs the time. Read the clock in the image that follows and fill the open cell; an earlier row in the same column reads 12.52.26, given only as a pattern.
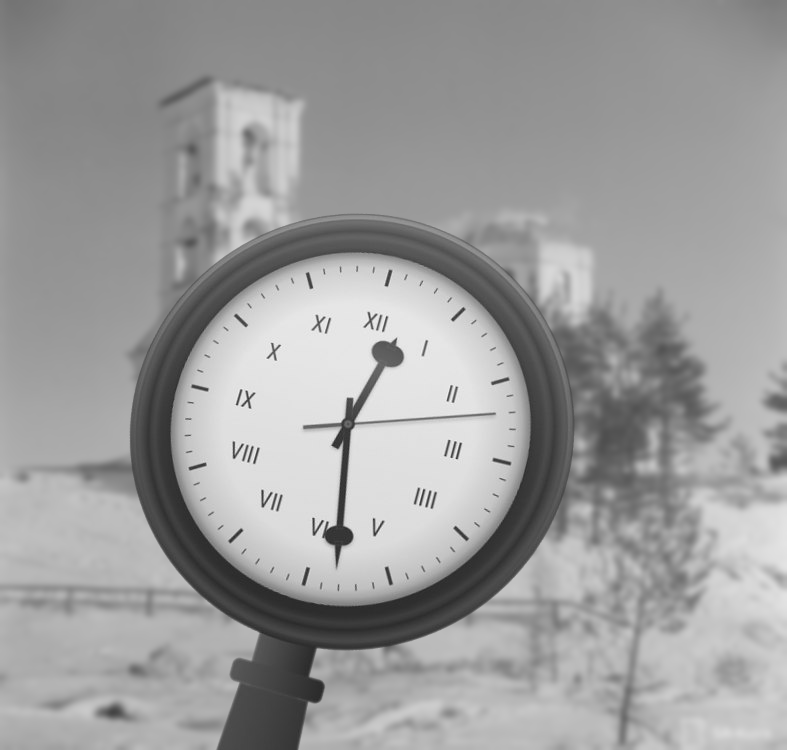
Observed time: 12.28.12
